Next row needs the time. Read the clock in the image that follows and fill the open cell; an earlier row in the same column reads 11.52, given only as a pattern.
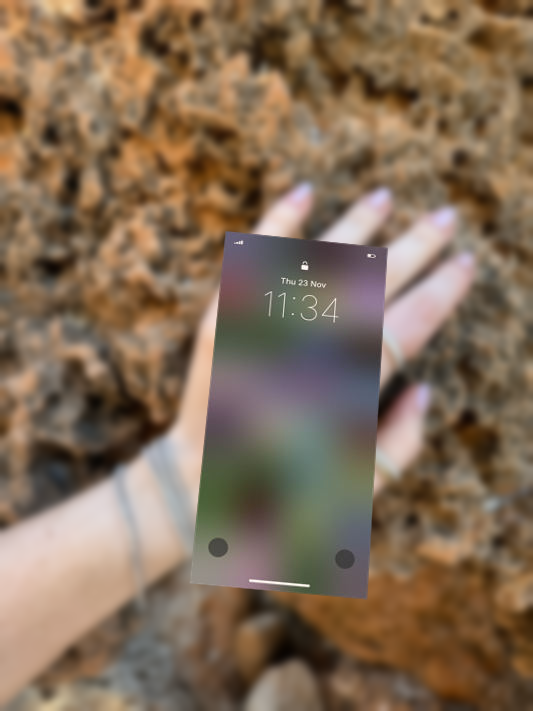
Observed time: 11.34
